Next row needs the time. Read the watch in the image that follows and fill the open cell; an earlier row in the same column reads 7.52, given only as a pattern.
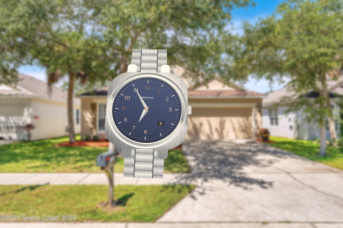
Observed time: 6.55
